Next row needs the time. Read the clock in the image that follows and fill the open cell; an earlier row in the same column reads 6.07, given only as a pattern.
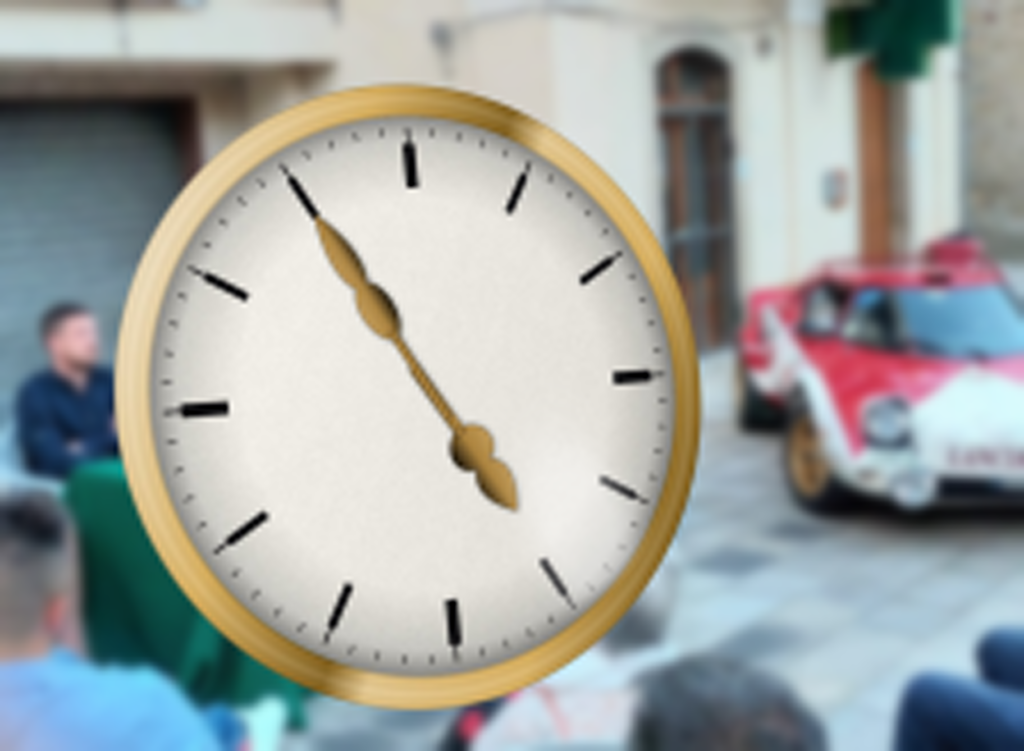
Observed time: 4.55
